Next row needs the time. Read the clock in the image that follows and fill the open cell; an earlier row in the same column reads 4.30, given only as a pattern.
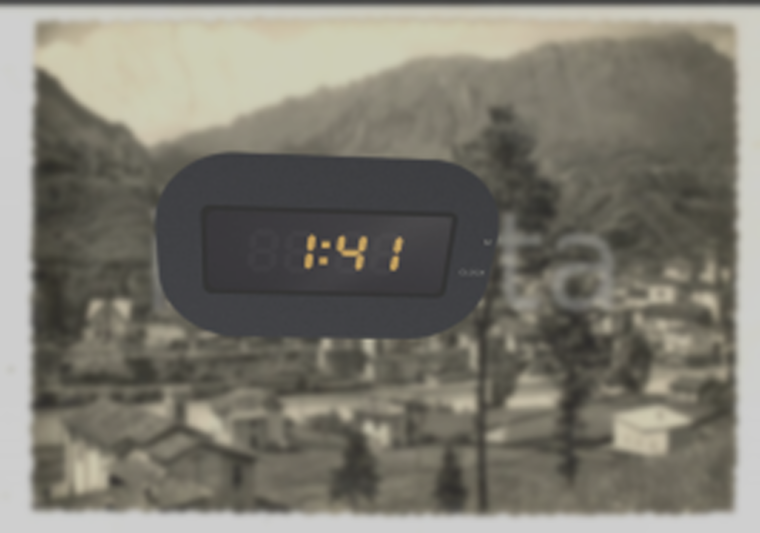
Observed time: 1.41
